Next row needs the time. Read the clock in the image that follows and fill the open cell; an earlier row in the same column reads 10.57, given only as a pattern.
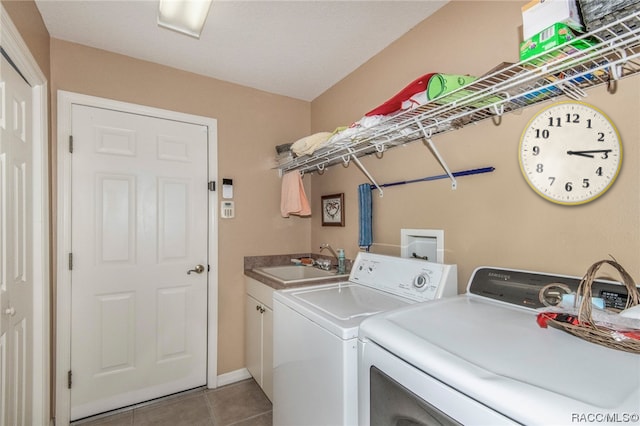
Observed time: 3.14
